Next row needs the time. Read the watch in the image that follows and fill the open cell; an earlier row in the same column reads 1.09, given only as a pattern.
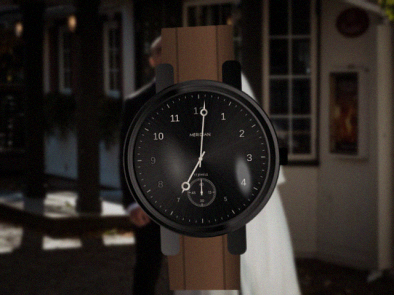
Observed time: 7.01
